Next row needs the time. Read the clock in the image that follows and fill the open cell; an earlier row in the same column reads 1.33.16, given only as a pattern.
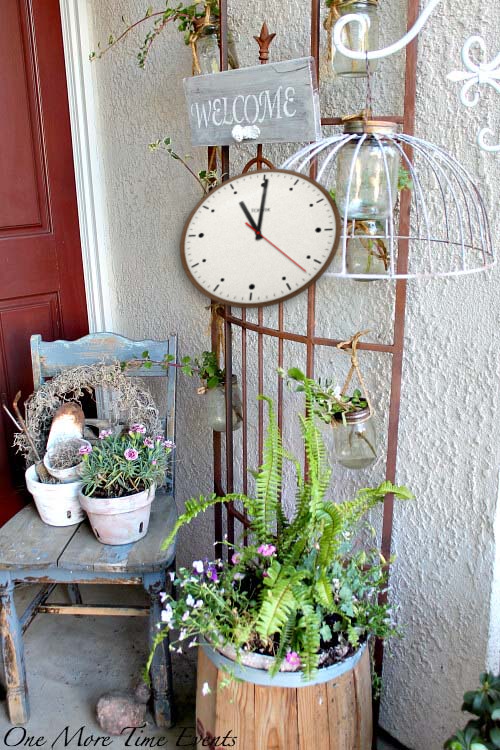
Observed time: 11.00.22
